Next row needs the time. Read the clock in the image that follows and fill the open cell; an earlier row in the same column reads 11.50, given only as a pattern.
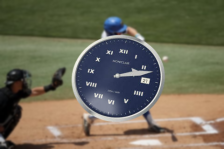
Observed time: 2.12
